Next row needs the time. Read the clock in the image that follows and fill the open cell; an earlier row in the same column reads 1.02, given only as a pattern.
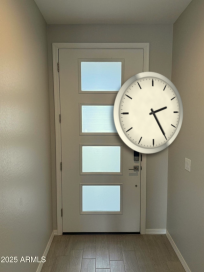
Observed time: 2.25
